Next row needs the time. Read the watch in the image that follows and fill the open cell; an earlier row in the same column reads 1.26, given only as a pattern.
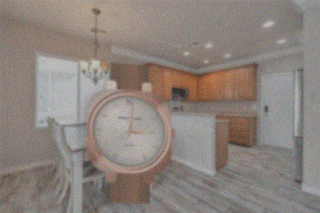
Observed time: 3.01
